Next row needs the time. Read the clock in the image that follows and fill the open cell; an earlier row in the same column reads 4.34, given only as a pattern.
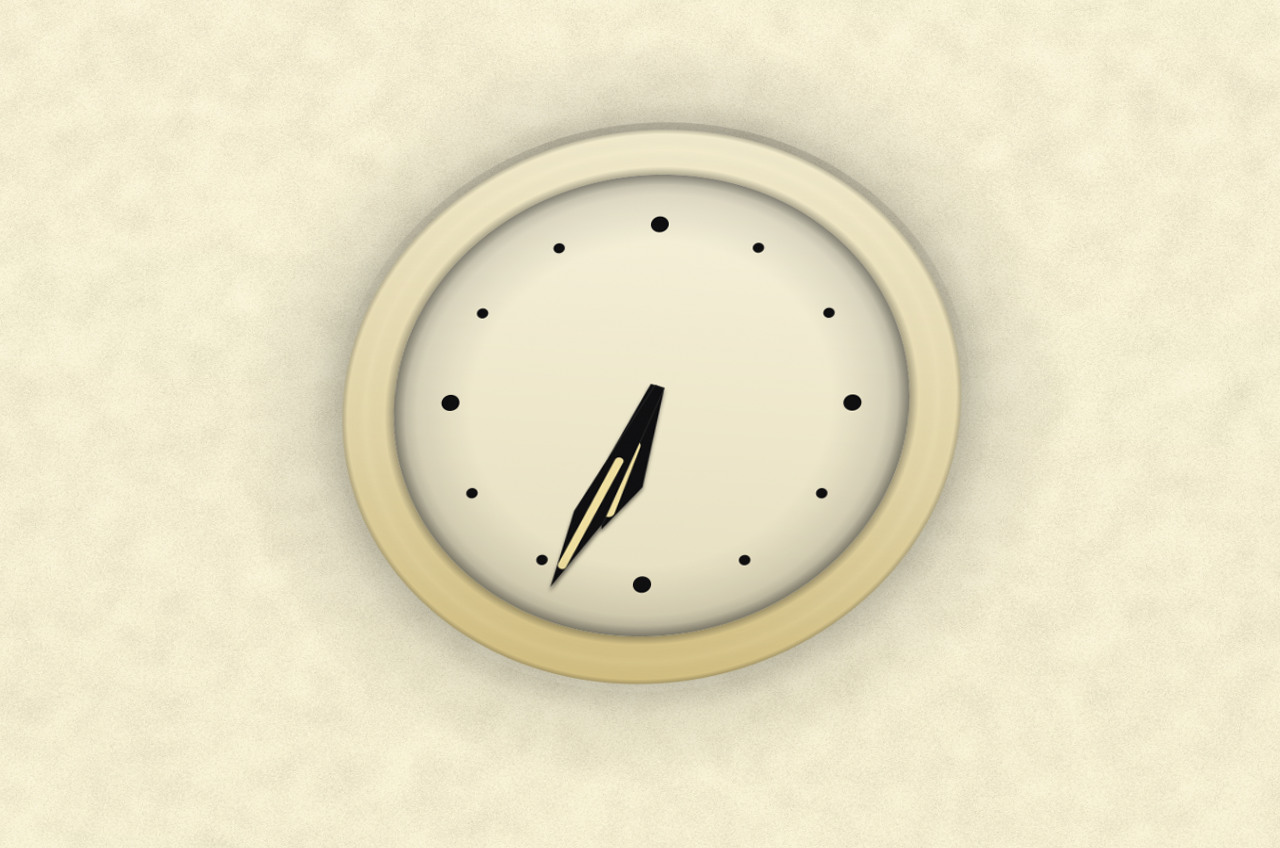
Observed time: 6.34
